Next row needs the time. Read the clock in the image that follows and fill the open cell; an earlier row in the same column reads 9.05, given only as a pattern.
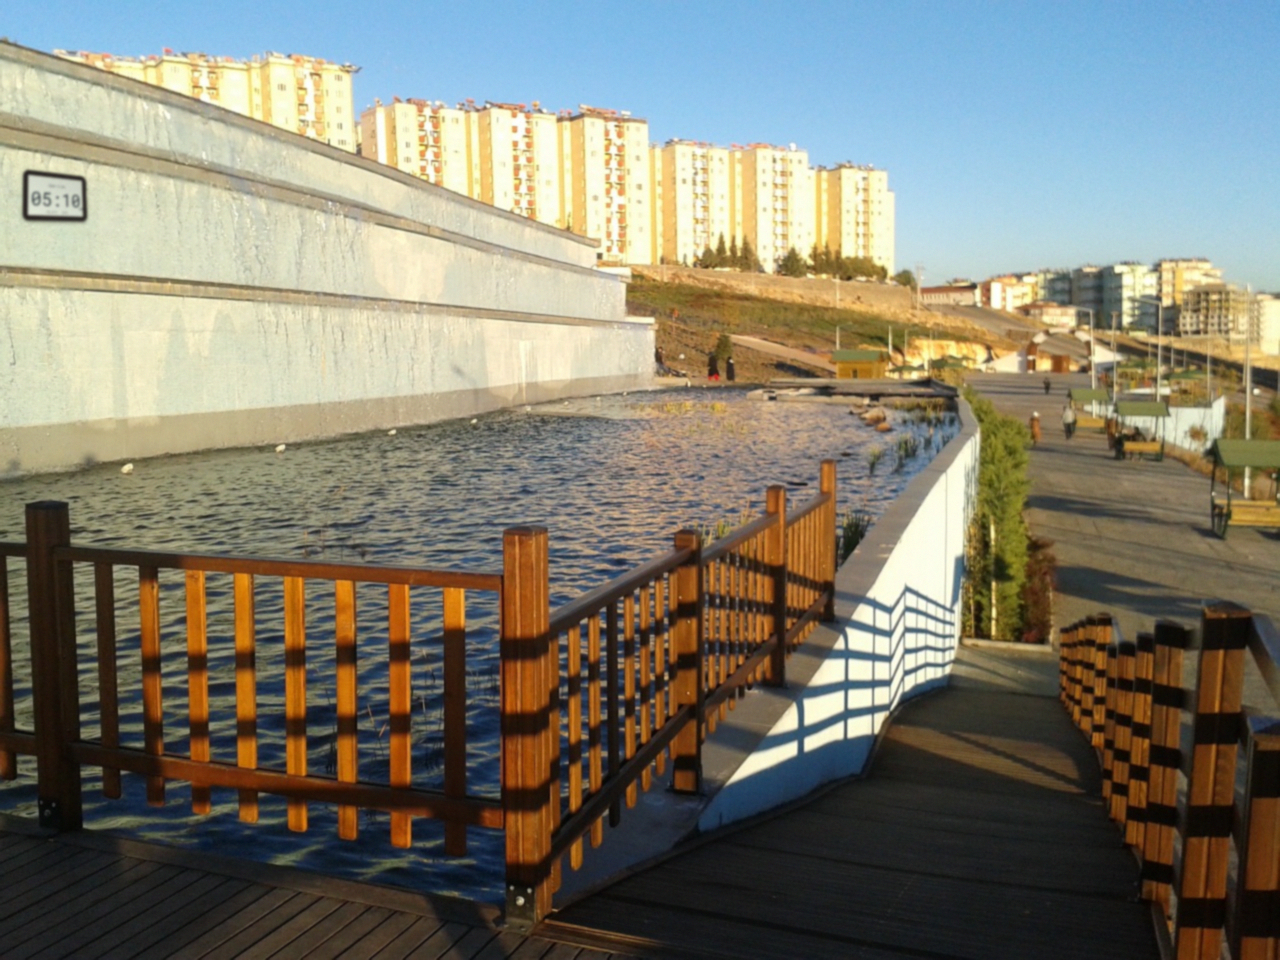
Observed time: 5.10
